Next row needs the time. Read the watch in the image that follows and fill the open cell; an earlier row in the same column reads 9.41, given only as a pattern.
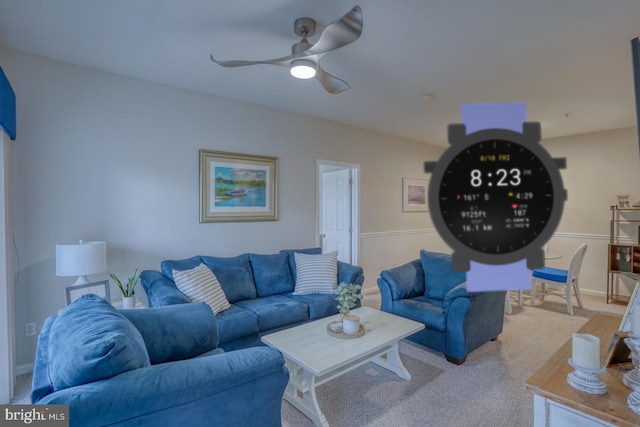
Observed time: 8.23
